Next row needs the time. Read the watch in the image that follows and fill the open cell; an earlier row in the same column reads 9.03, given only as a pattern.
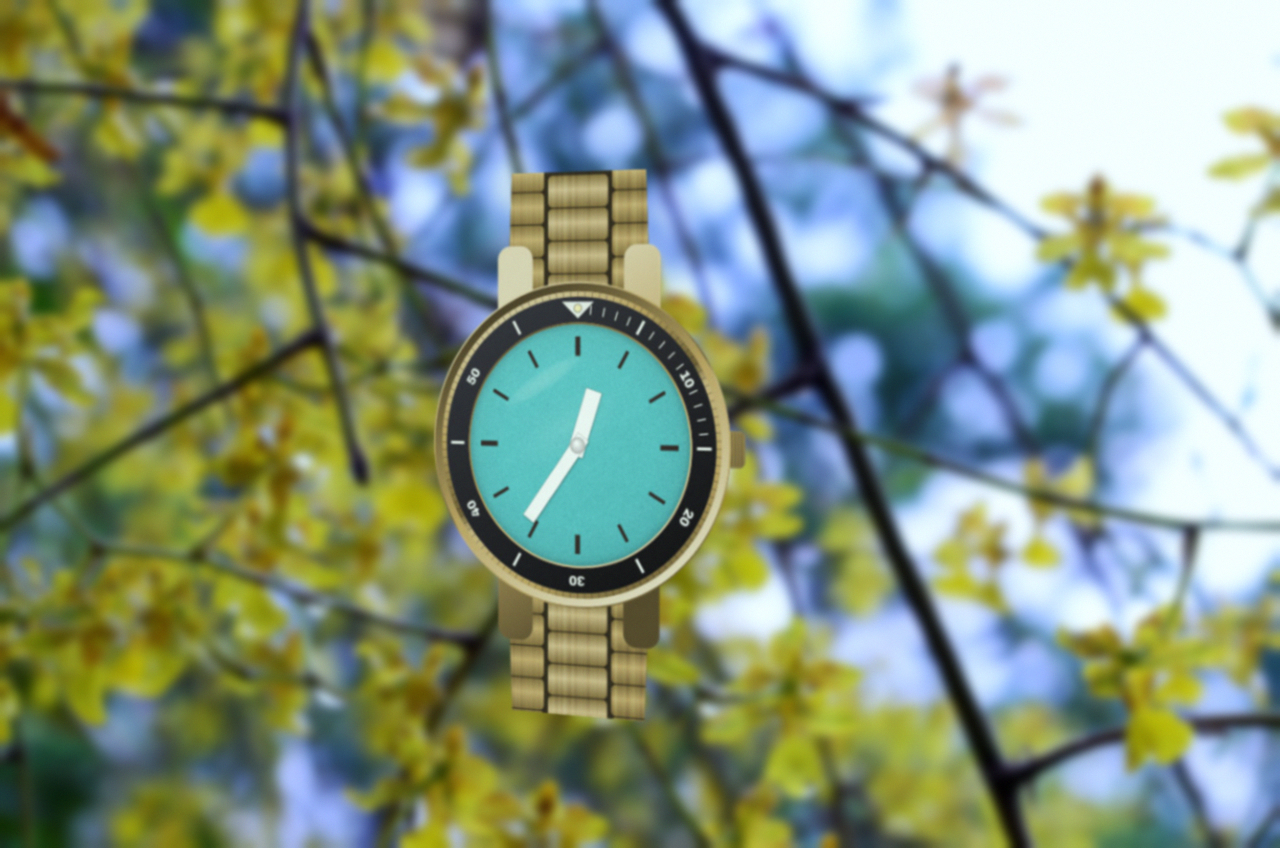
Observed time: 12.36
